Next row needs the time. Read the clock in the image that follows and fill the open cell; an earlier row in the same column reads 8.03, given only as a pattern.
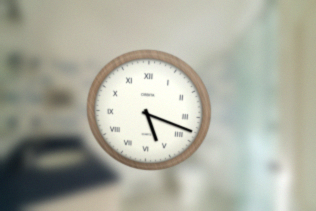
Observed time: 5.18
